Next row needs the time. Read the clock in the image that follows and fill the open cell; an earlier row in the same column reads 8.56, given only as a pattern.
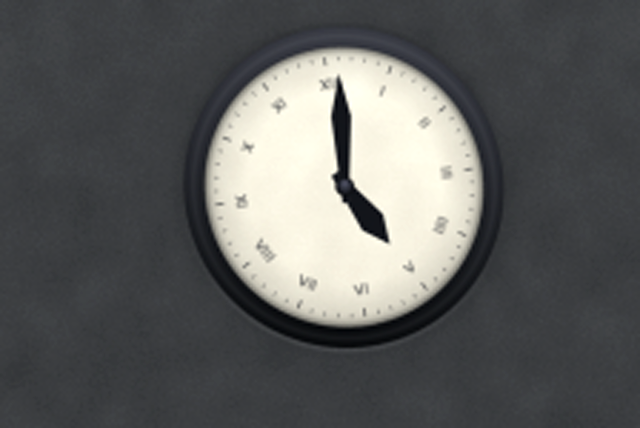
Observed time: 5.01
